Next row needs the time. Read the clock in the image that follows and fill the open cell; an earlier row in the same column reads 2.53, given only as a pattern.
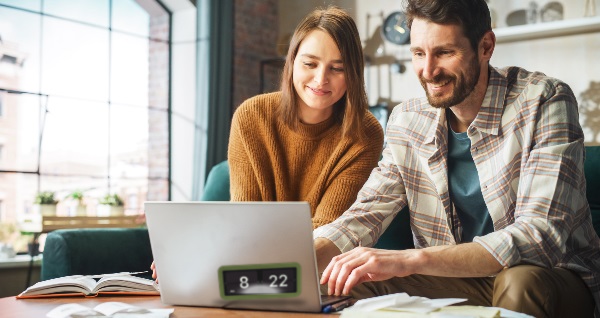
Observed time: 8.22
